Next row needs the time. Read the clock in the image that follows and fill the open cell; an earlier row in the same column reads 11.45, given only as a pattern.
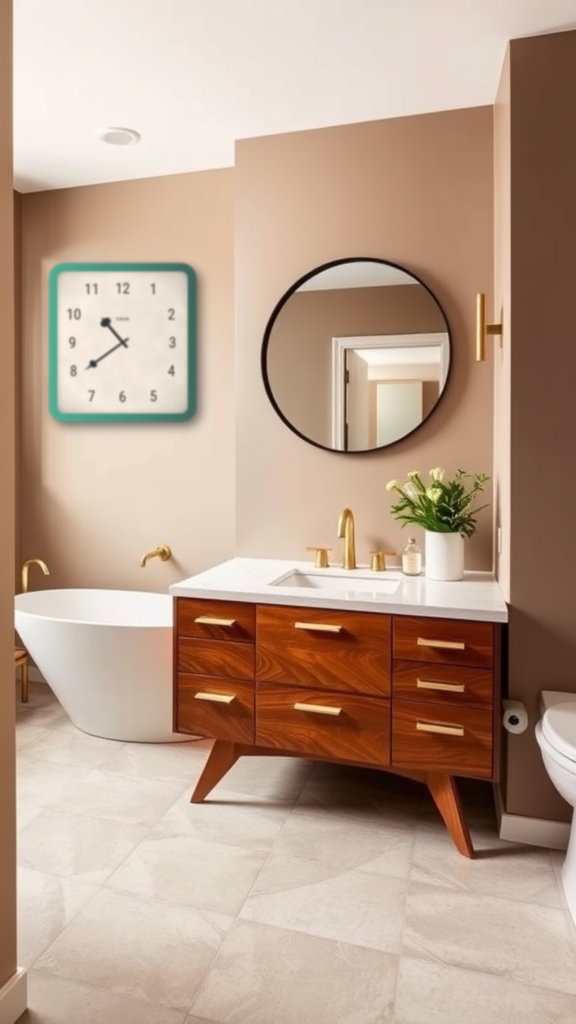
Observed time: 10.39
